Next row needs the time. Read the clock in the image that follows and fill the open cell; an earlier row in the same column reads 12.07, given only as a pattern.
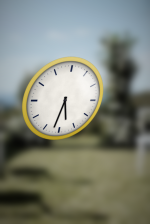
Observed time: 5.32
